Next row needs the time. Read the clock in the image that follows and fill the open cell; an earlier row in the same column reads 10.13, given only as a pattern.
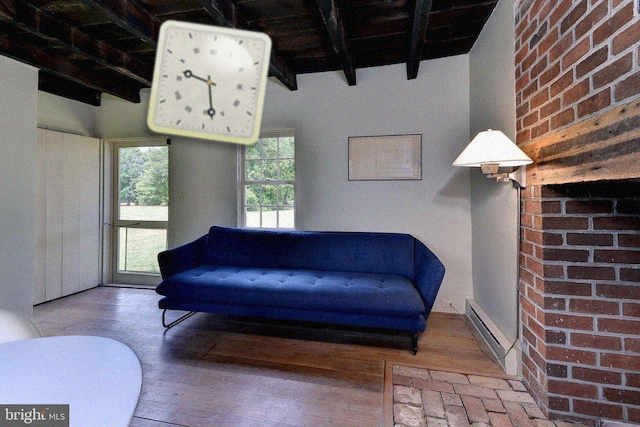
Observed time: 9.28
